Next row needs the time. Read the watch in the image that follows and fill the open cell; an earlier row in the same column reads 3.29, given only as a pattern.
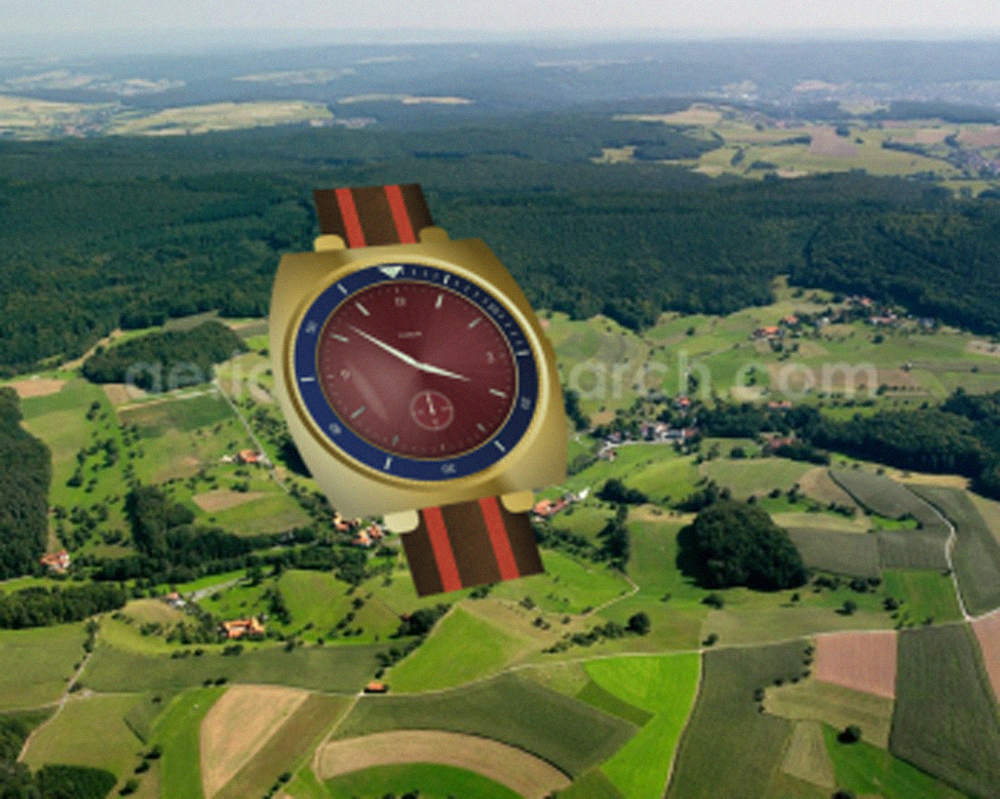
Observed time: 3.52
